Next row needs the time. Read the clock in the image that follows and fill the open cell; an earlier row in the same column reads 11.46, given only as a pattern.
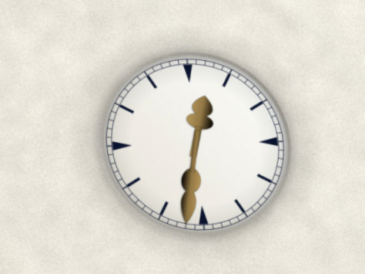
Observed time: 12.32
